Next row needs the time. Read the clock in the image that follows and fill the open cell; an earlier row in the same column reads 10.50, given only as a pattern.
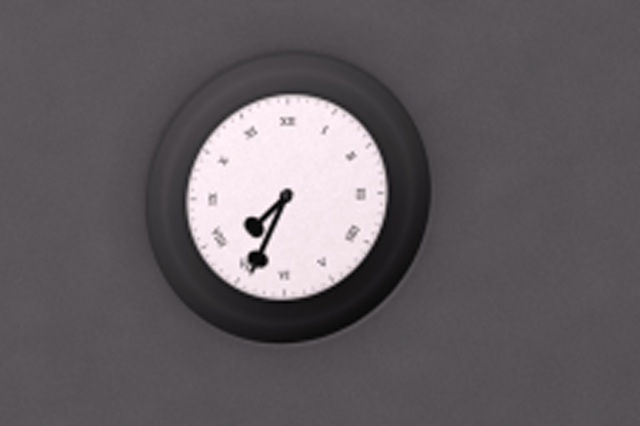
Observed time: 7.34
